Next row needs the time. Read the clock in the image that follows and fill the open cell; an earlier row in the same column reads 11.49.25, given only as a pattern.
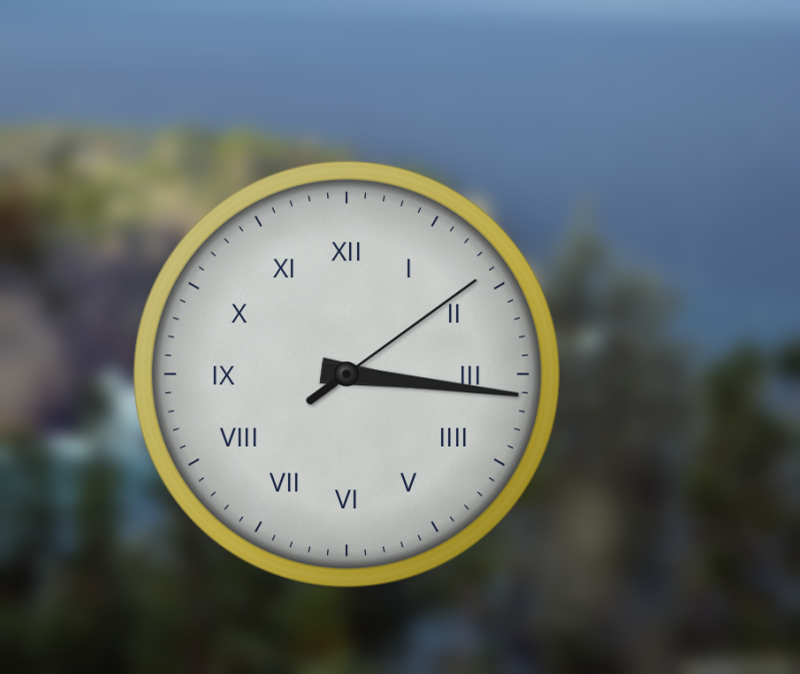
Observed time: 3.16.09
